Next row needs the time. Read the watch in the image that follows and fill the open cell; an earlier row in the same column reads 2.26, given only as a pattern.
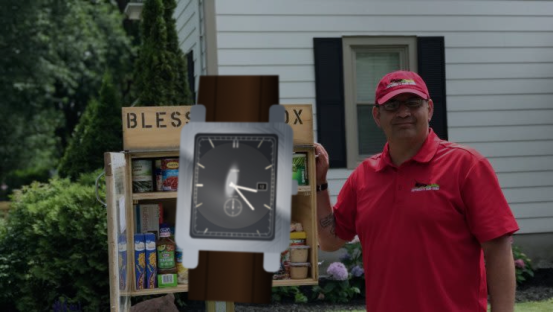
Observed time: 3.23
